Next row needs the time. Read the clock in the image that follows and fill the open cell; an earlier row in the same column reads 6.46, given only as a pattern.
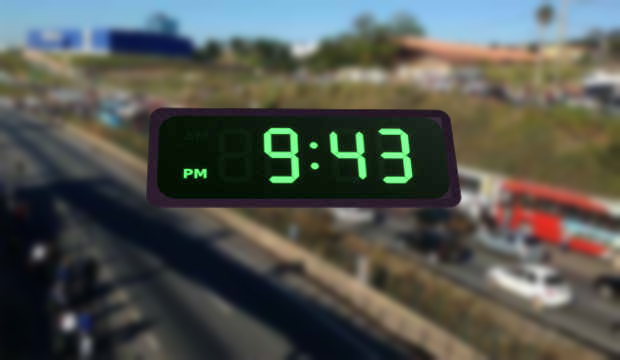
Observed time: 9.43
